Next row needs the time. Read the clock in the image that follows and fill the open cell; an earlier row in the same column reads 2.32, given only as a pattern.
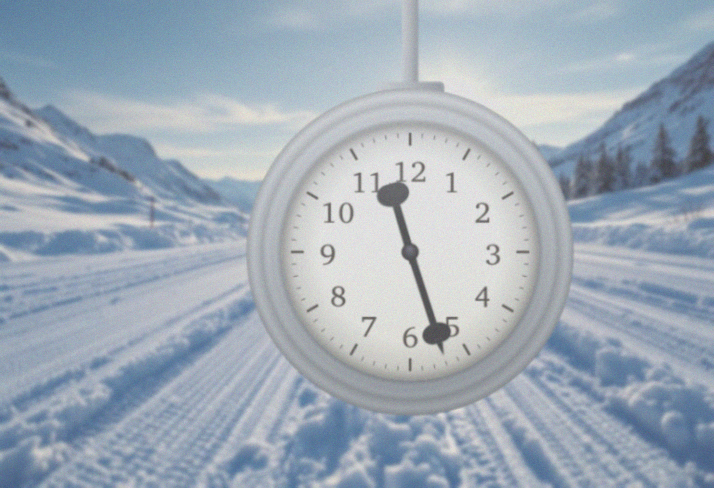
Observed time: 11.27
